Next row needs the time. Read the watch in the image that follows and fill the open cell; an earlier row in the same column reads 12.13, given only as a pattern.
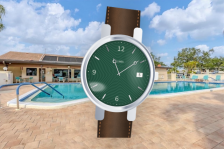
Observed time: 11.09
